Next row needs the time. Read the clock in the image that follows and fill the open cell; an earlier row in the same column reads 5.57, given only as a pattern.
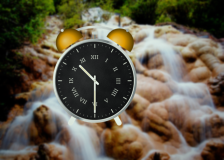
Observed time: 10.30
